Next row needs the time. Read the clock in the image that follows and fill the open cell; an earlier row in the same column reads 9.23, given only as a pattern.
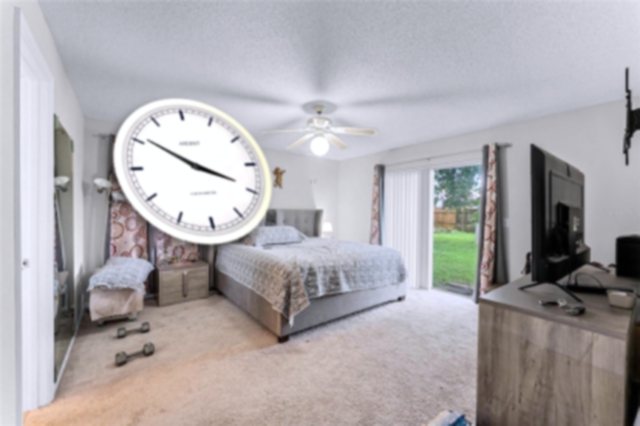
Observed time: 3.51
